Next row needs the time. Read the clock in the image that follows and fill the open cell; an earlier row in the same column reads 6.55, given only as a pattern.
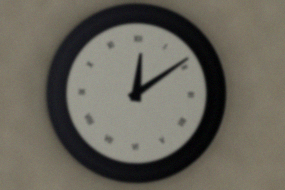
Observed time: 12.09
